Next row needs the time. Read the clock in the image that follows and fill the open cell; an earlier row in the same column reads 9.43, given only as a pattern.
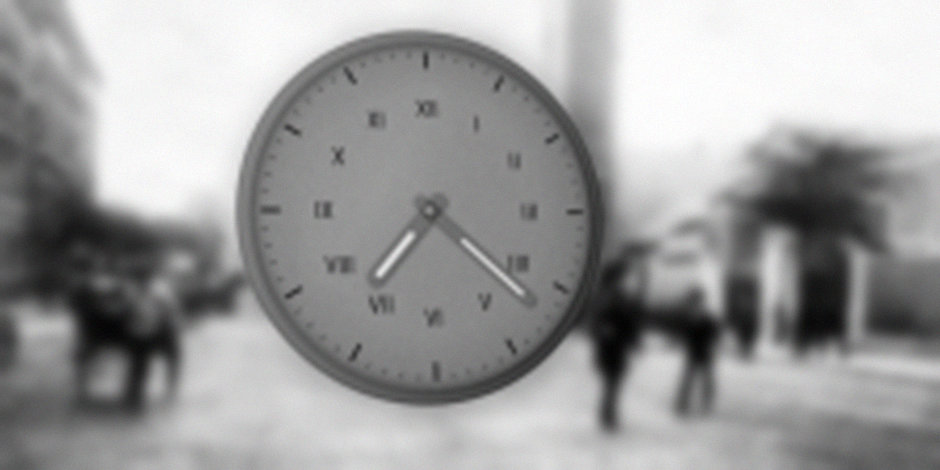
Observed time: 7.22
